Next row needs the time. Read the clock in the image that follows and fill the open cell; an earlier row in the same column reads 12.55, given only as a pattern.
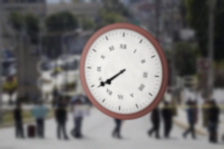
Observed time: 7.39
